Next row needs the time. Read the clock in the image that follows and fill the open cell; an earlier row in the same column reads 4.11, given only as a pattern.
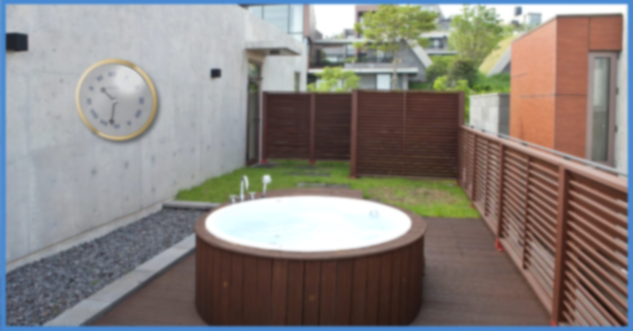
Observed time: 10.32
